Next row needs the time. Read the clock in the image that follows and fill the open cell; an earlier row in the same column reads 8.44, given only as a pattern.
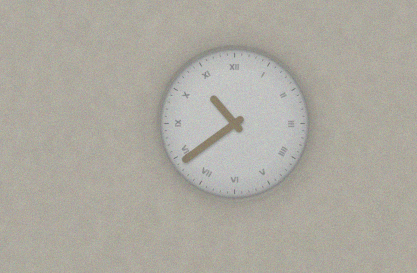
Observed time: 10.39
